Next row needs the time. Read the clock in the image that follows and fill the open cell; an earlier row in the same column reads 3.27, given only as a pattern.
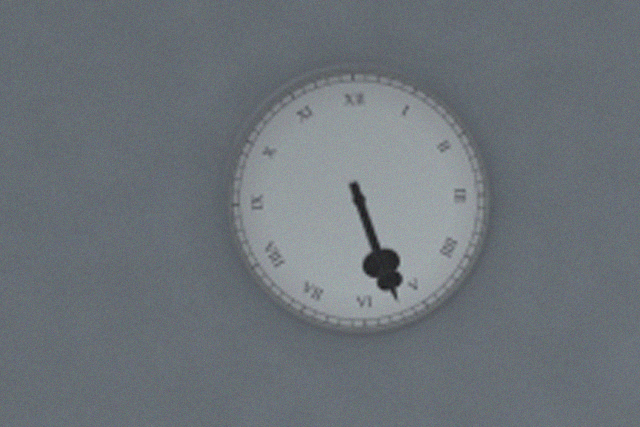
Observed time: 5.27
